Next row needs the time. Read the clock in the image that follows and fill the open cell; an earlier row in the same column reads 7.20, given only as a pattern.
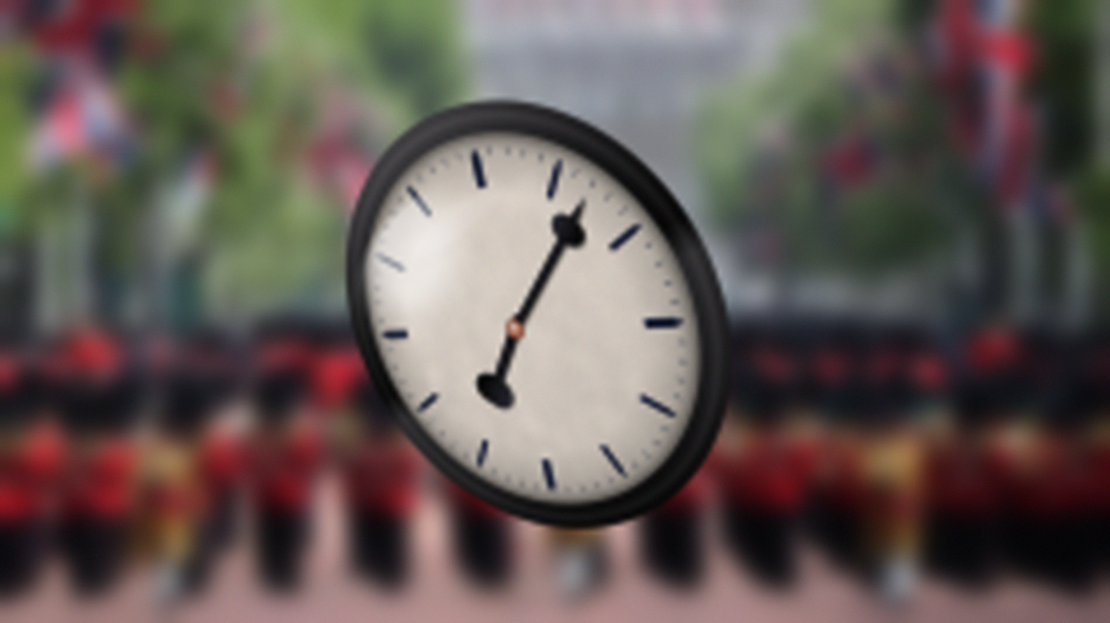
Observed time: 7.07
